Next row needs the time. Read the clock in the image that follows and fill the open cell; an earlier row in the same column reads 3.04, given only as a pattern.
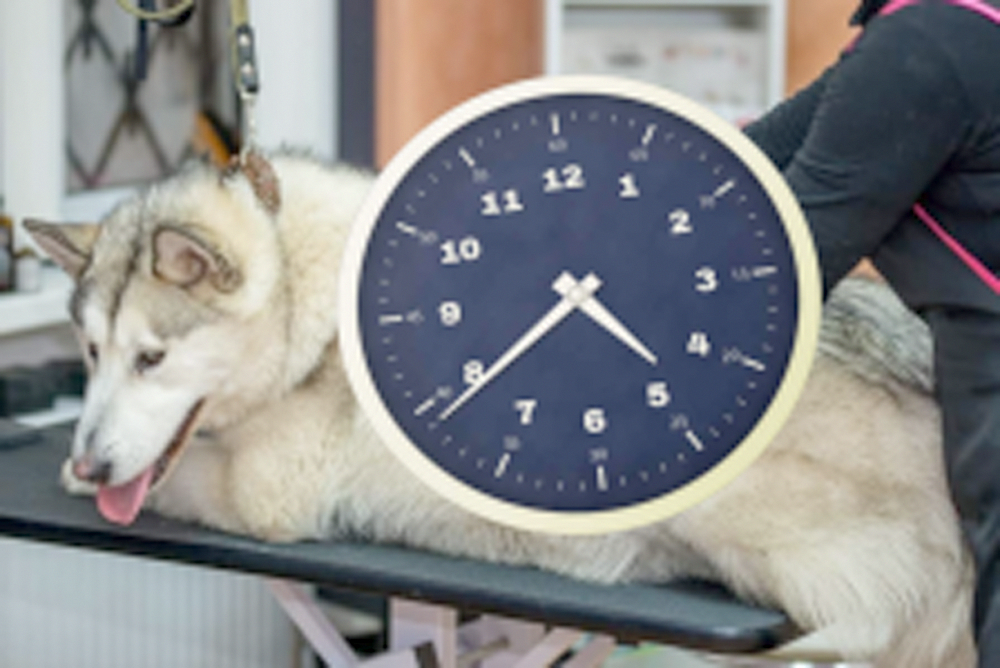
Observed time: 4.39
